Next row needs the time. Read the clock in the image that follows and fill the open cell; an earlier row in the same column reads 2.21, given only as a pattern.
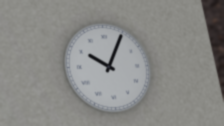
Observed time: 10.05
